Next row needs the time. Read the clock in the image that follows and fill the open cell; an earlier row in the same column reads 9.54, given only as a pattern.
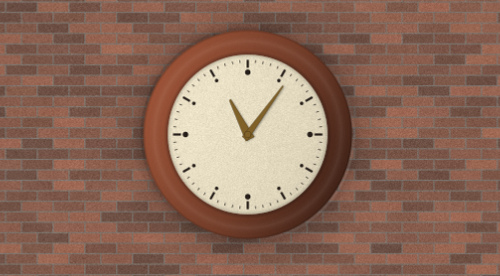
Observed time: 11.06
